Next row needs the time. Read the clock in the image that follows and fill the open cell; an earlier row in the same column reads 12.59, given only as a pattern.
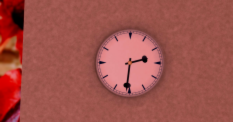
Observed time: 2.31
